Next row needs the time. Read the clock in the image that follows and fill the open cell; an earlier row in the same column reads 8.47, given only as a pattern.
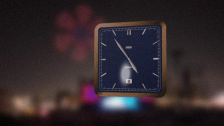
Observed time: 4.54
